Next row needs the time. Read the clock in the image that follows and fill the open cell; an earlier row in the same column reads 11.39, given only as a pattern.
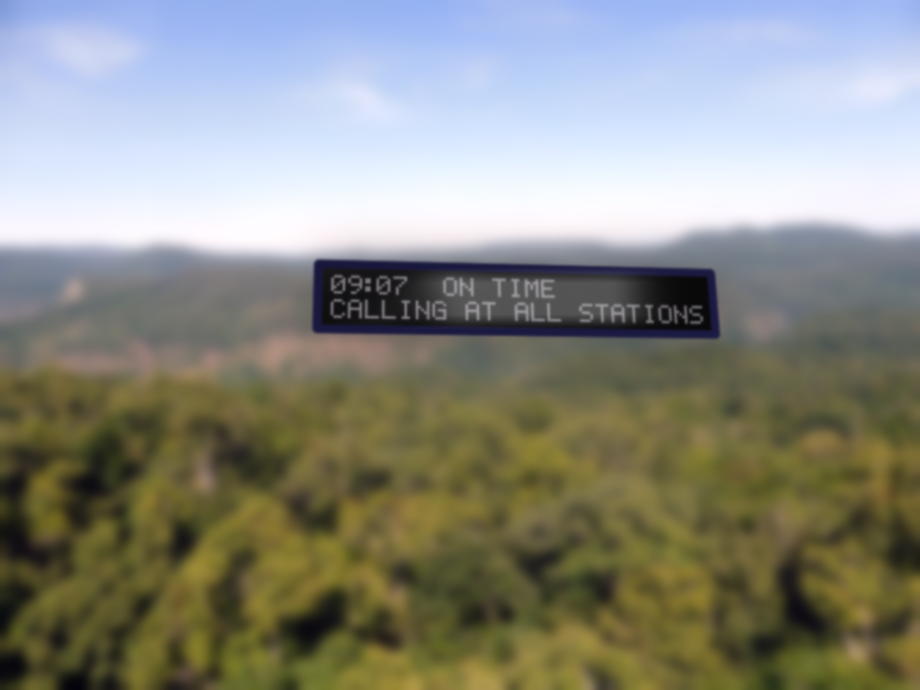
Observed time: 9.07
